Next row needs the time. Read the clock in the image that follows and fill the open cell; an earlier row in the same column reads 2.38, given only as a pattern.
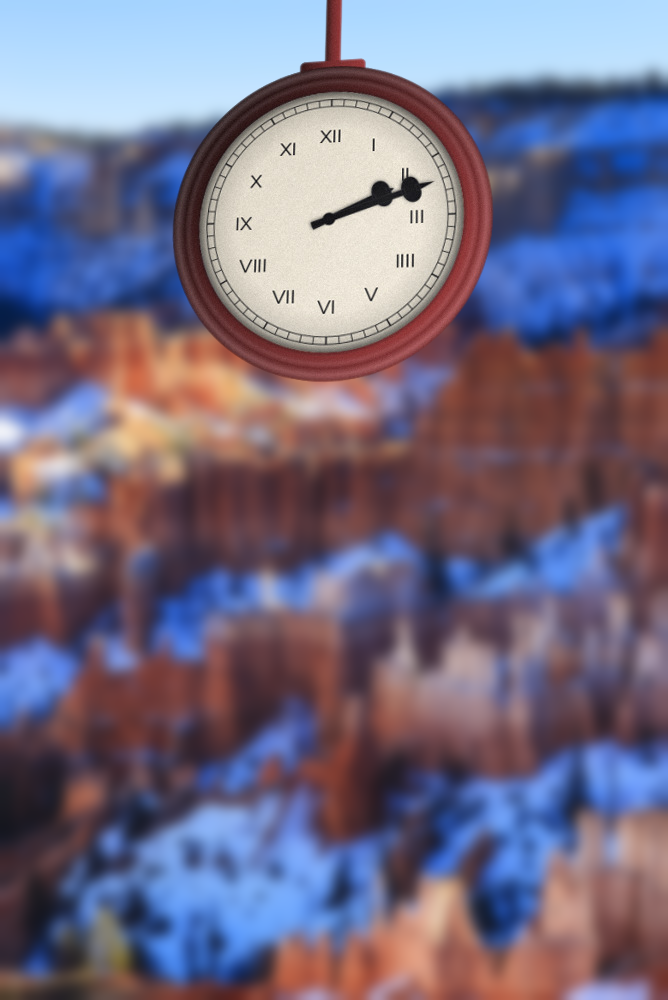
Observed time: 2.12
